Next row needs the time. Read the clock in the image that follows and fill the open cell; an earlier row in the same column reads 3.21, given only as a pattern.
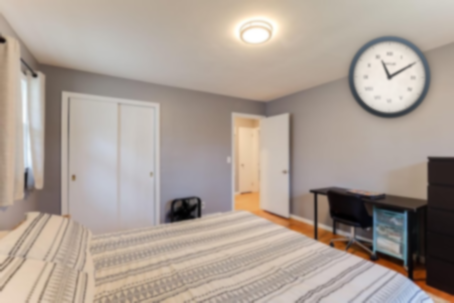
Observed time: 11.10
